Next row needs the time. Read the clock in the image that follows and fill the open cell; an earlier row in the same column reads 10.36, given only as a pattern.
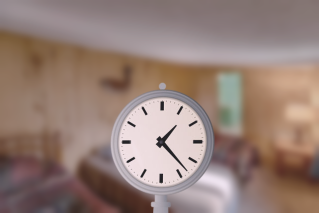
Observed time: 1.23
